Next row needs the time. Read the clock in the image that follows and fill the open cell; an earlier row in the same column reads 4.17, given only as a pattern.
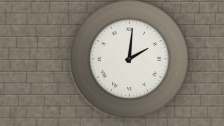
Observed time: 2.01
